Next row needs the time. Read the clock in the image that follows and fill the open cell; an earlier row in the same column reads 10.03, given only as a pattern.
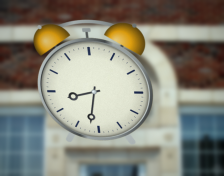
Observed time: 8.32
